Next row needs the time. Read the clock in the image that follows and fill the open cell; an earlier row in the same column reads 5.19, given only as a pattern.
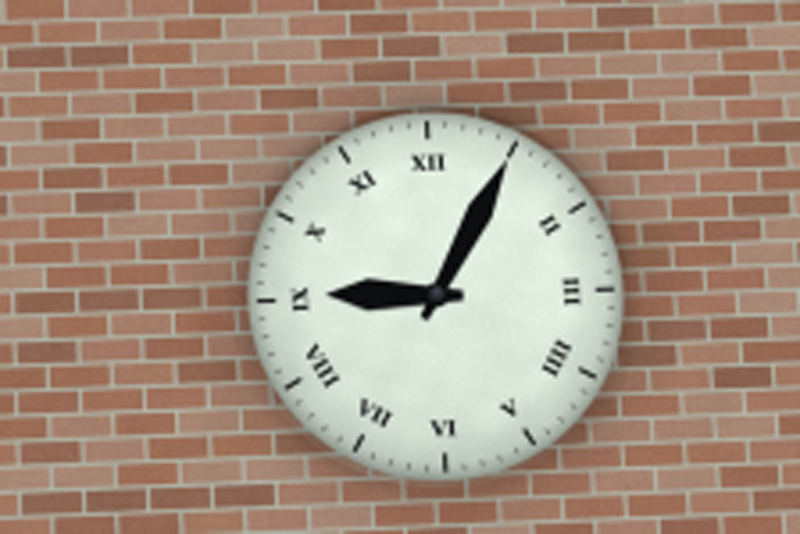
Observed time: 9.05
